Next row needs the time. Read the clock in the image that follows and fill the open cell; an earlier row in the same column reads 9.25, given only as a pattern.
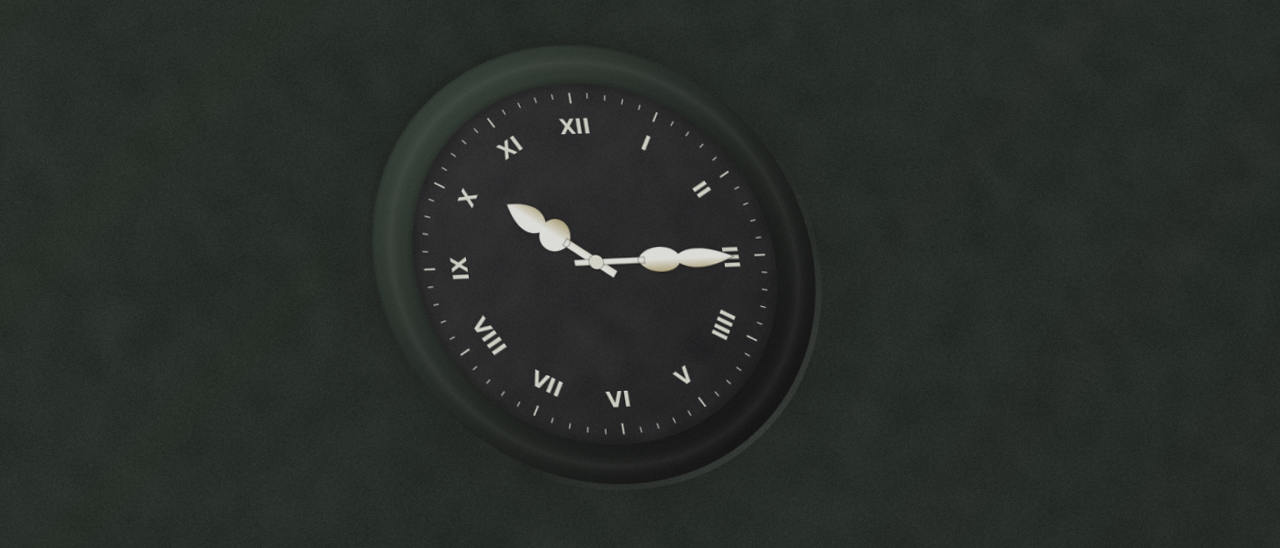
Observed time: 10.15
